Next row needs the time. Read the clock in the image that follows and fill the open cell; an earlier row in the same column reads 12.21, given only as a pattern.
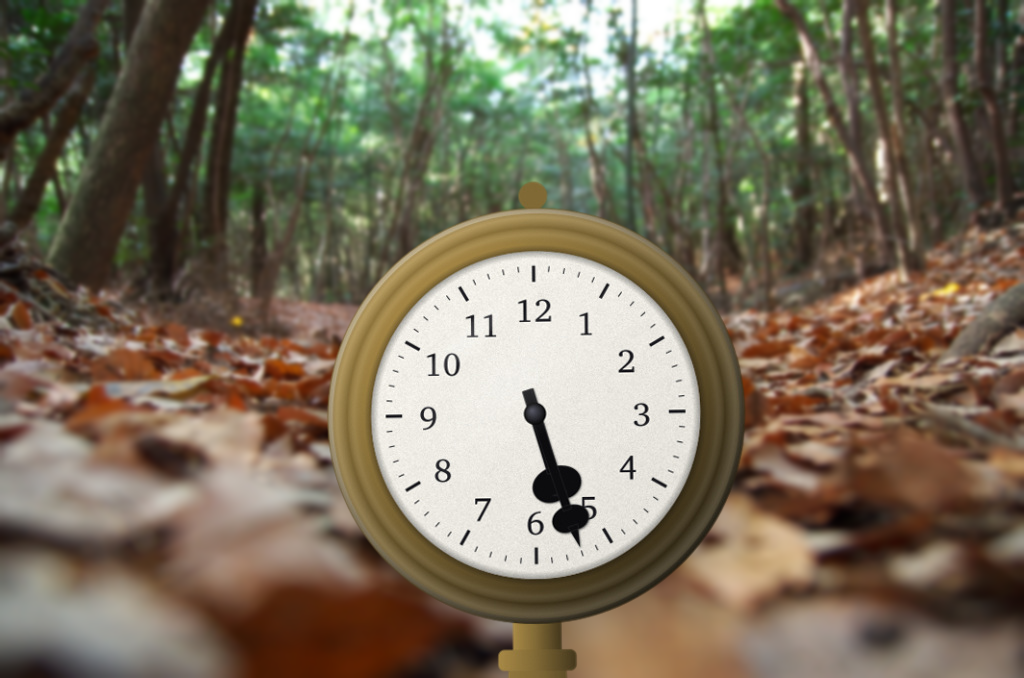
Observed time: 5.27
